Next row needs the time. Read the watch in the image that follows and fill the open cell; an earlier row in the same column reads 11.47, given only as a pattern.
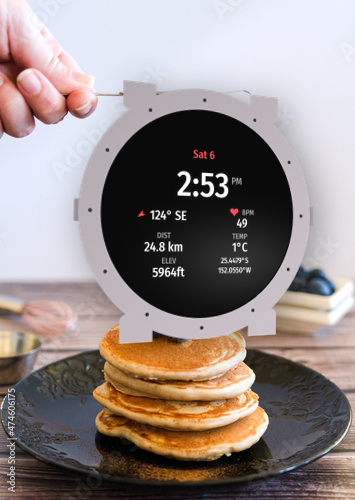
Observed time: 2.53
